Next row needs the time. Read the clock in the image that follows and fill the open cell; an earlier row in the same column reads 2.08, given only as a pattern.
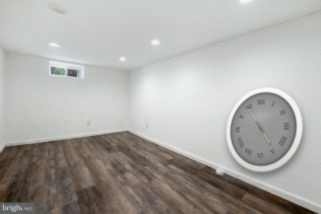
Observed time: 4.54
